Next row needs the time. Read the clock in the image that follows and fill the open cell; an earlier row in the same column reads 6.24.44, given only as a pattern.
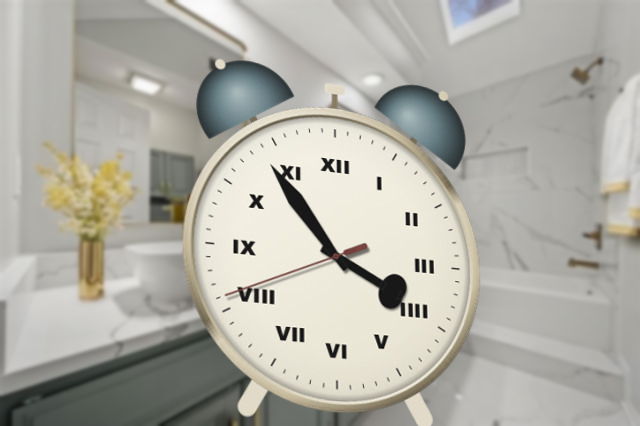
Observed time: 3.53.41
